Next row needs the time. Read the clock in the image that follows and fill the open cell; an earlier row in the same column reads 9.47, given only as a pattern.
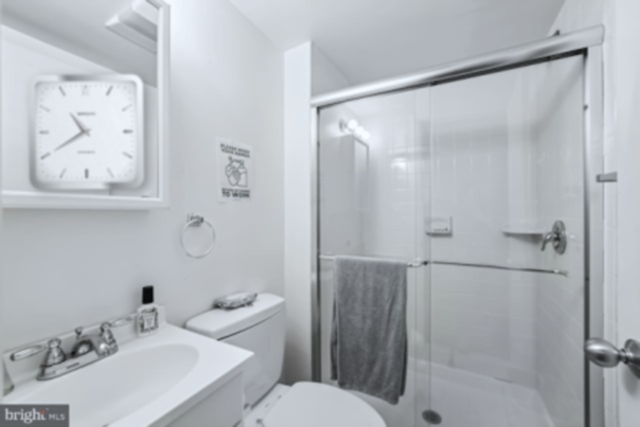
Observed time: 10.40
